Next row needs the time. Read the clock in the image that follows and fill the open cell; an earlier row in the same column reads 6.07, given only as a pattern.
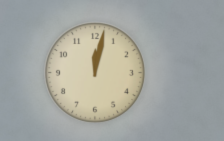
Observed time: 12.02
